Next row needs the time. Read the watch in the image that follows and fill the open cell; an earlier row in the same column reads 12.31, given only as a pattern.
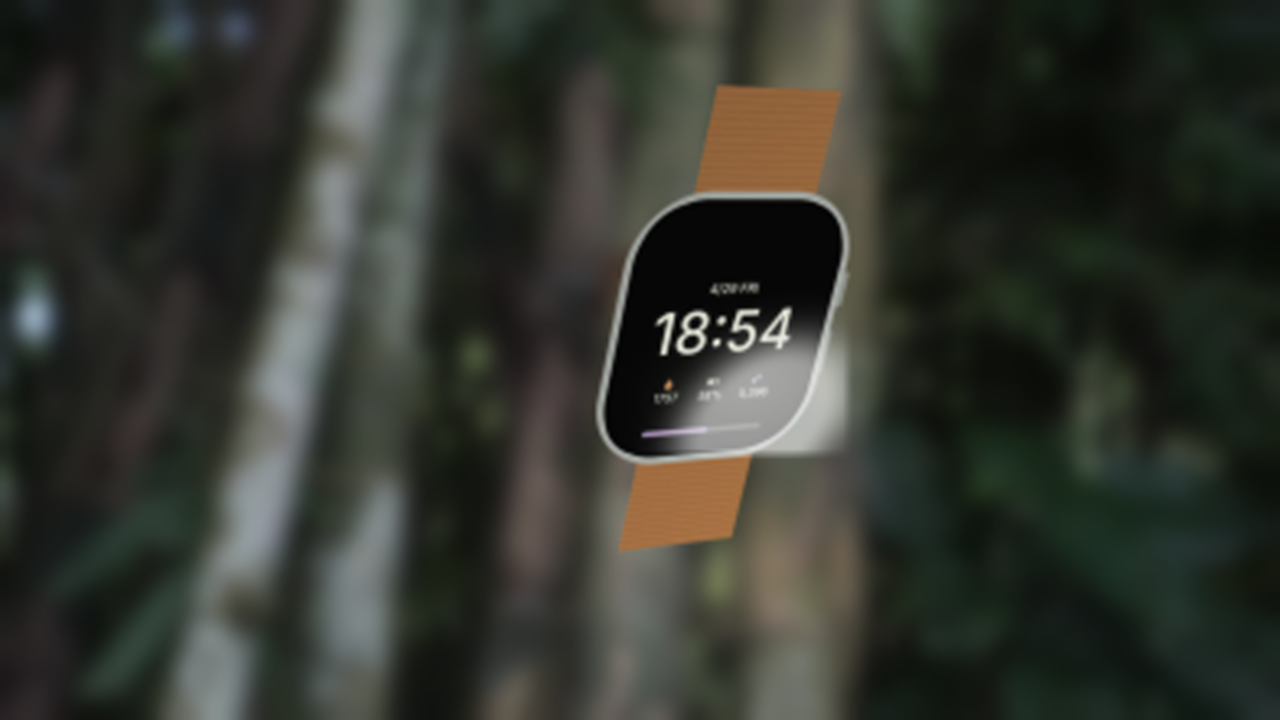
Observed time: 18.54
